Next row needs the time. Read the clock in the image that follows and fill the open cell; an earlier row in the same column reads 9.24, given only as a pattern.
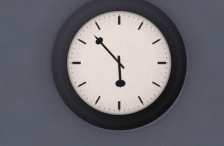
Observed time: 5.53
